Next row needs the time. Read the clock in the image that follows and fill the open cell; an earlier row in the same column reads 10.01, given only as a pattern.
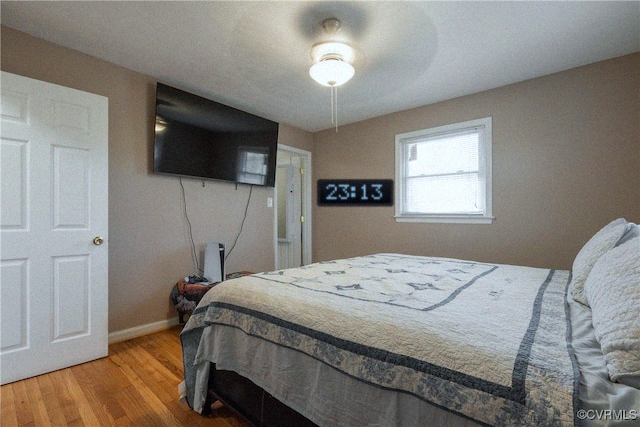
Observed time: 23.13
